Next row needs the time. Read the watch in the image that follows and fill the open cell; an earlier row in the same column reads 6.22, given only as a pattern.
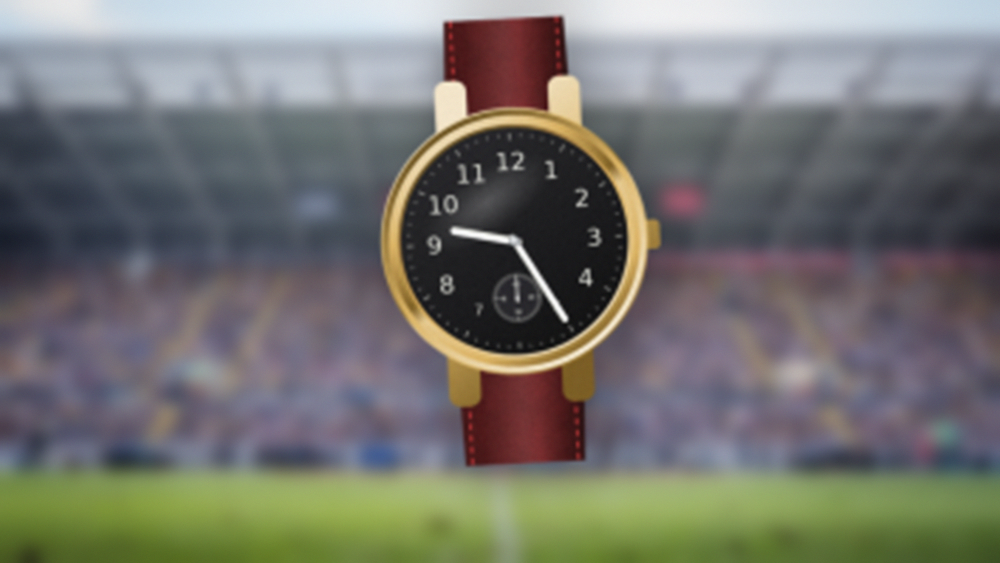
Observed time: 9.25
